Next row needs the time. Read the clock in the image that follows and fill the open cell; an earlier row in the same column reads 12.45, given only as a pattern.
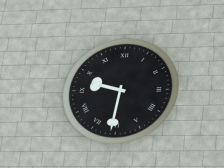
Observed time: 9.31
